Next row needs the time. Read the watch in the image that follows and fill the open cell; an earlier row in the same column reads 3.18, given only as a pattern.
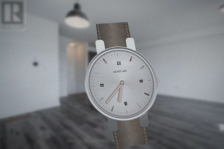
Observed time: 6.38
